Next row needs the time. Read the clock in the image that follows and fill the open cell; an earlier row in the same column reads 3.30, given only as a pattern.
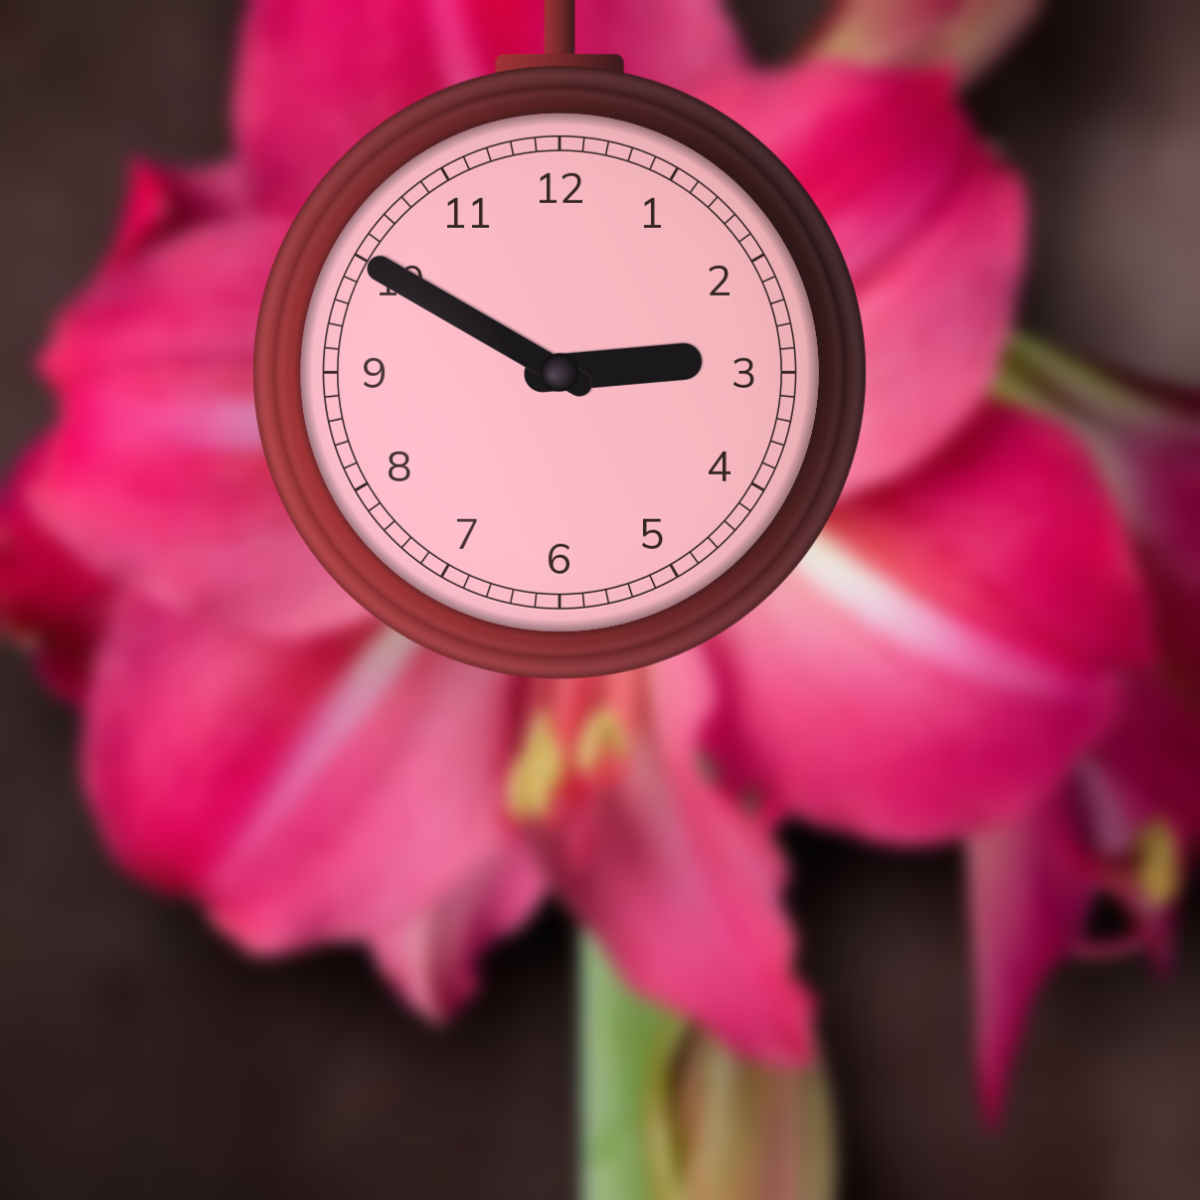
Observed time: 2.50
